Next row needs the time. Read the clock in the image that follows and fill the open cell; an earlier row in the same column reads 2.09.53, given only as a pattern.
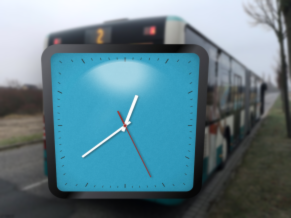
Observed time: 12.38.26
